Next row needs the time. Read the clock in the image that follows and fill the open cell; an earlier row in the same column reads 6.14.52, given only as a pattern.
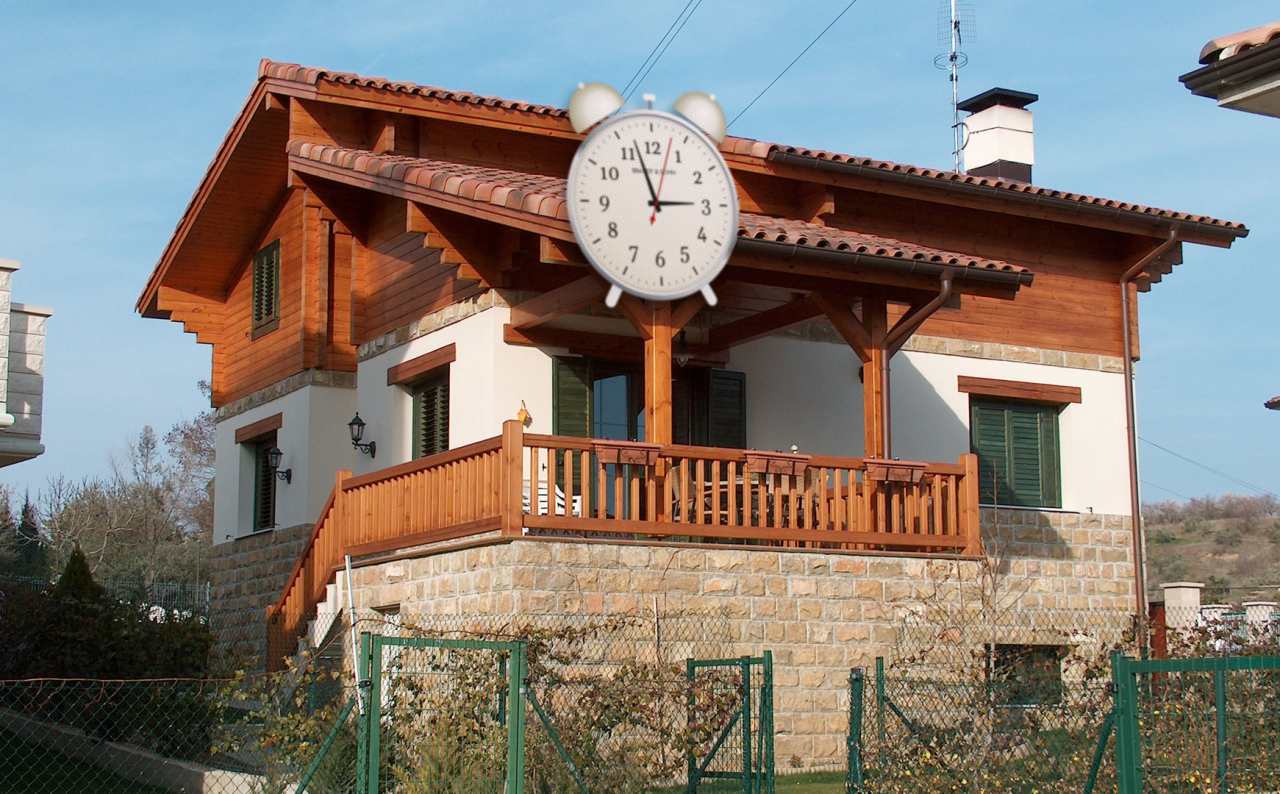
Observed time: 2.57.03
